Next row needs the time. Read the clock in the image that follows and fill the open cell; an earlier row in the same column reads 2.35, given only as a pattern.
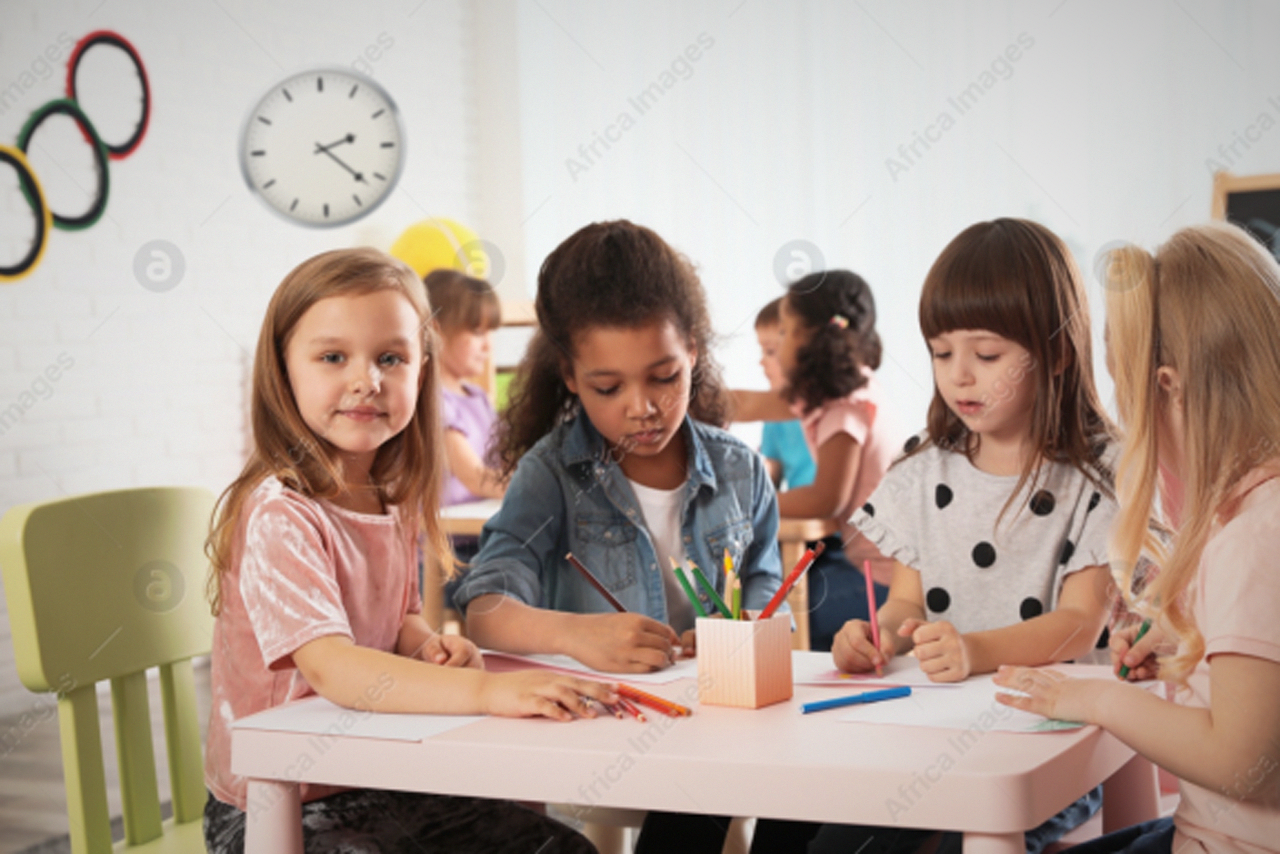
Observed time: 2.22
